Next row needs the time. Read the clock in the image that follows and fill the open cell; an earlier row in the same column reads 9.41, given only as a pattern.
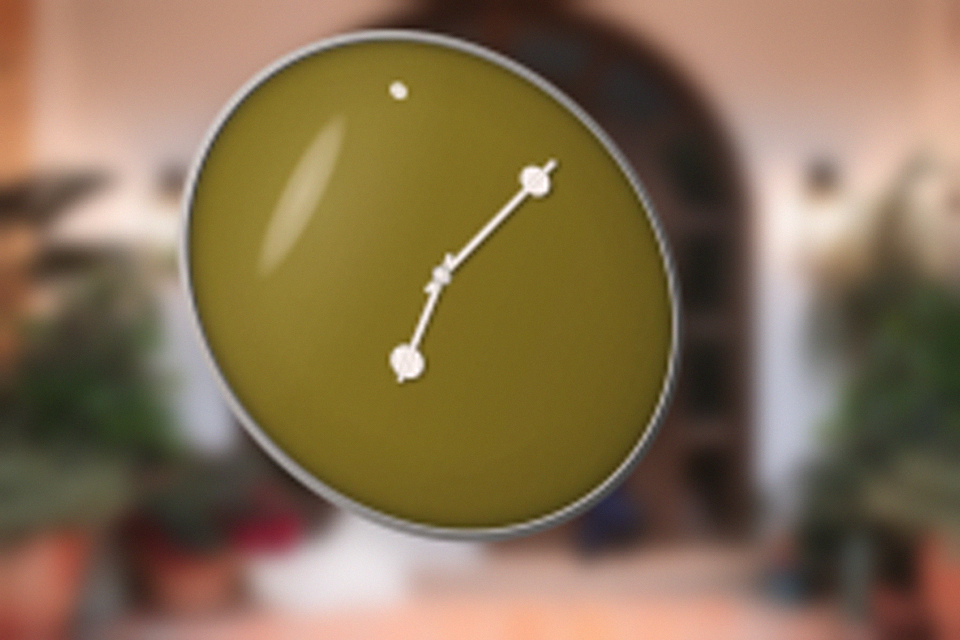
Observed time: 7.09
